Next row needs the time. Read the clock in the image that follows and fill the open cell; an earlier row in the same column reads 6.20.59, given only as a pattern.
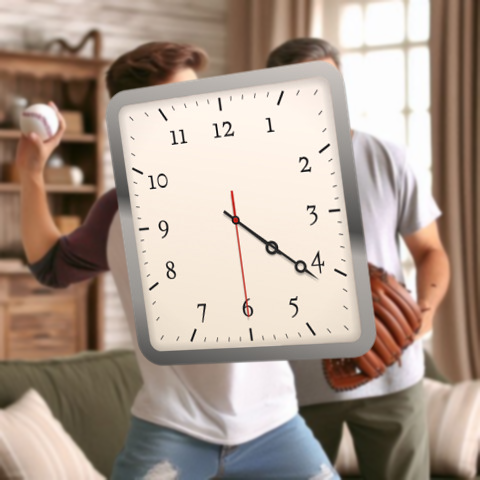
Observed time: 4.21.30
